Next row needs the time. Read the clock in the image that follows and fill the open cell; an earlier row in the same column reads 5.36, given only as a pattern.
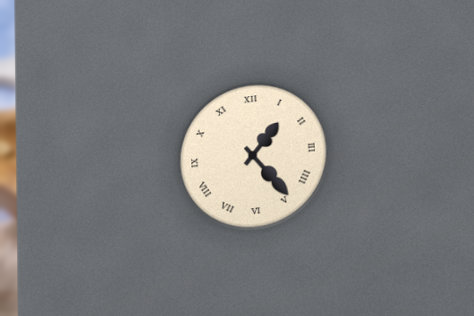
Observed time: 1.24
